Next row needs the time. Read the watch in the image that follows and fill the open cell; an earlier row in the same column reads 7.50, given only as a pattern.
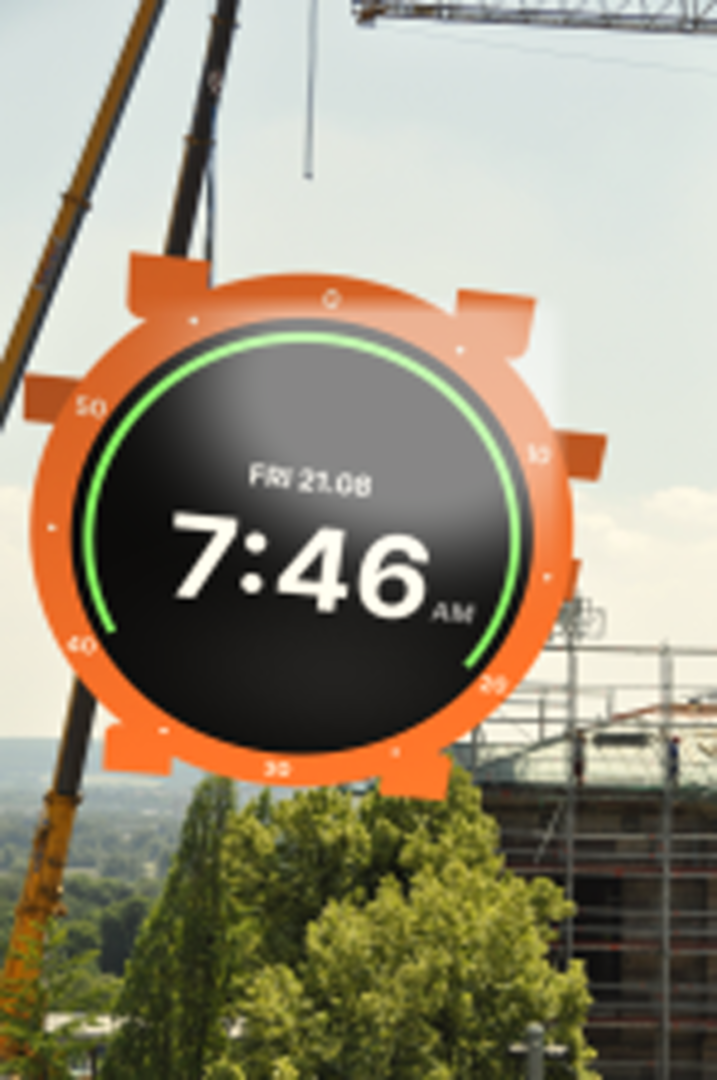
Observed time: 7.46
